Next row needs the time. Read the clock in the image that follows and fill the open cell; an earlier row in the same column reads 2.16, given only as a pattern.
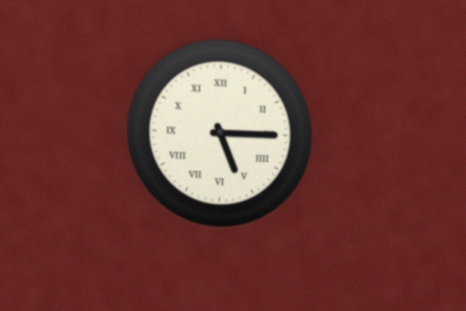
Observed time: 5.15
